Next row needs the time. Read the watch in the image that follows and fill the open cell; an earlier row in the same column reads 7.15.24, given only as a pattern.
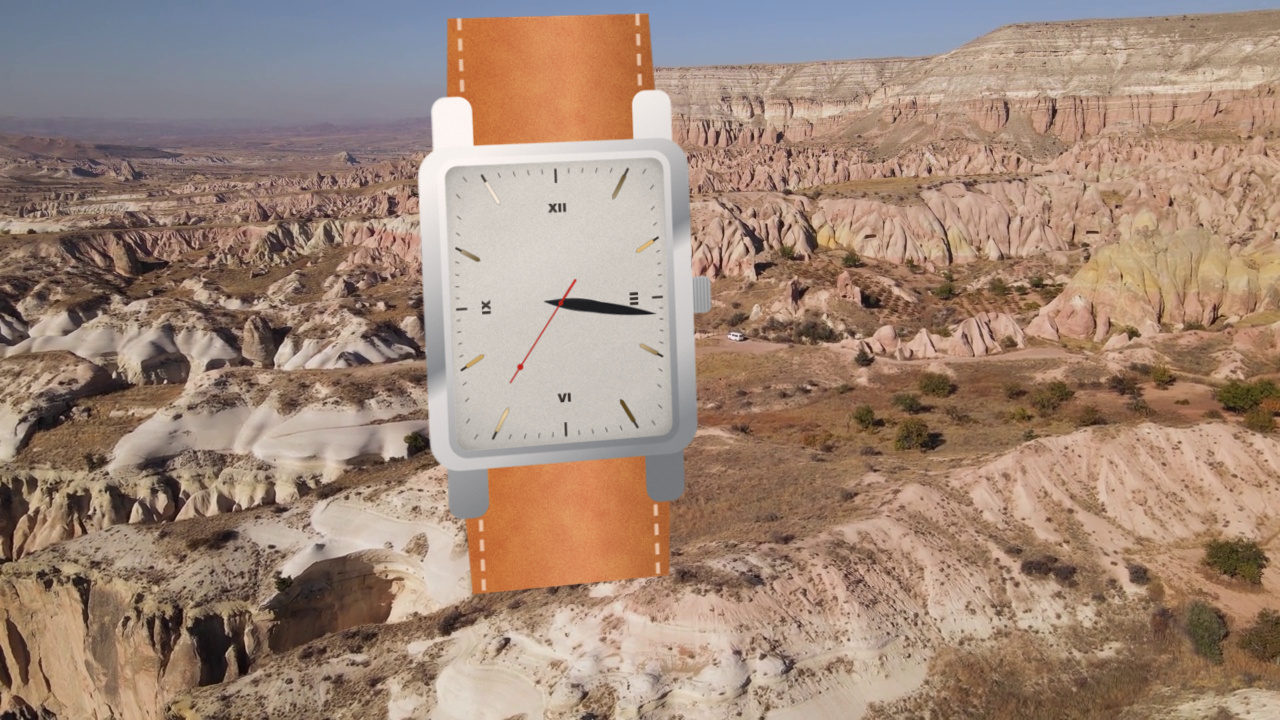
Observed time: 3.16.36
